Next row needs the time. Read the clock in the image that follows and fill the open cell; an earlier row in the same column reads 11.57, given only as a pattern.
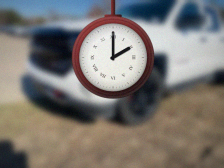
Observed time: 2.00
